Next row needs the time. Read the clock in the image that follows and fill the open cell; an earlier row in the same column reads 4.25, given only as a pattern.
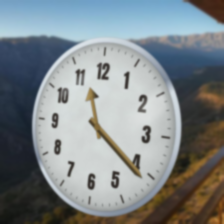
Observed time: 11.21
